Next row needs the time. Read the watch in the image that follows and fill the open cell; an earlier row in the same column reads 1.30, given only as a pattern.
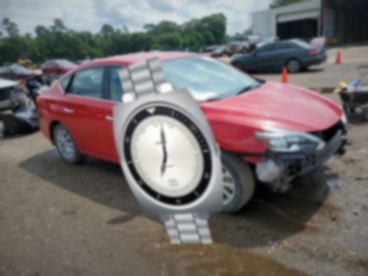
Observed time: 7.02
